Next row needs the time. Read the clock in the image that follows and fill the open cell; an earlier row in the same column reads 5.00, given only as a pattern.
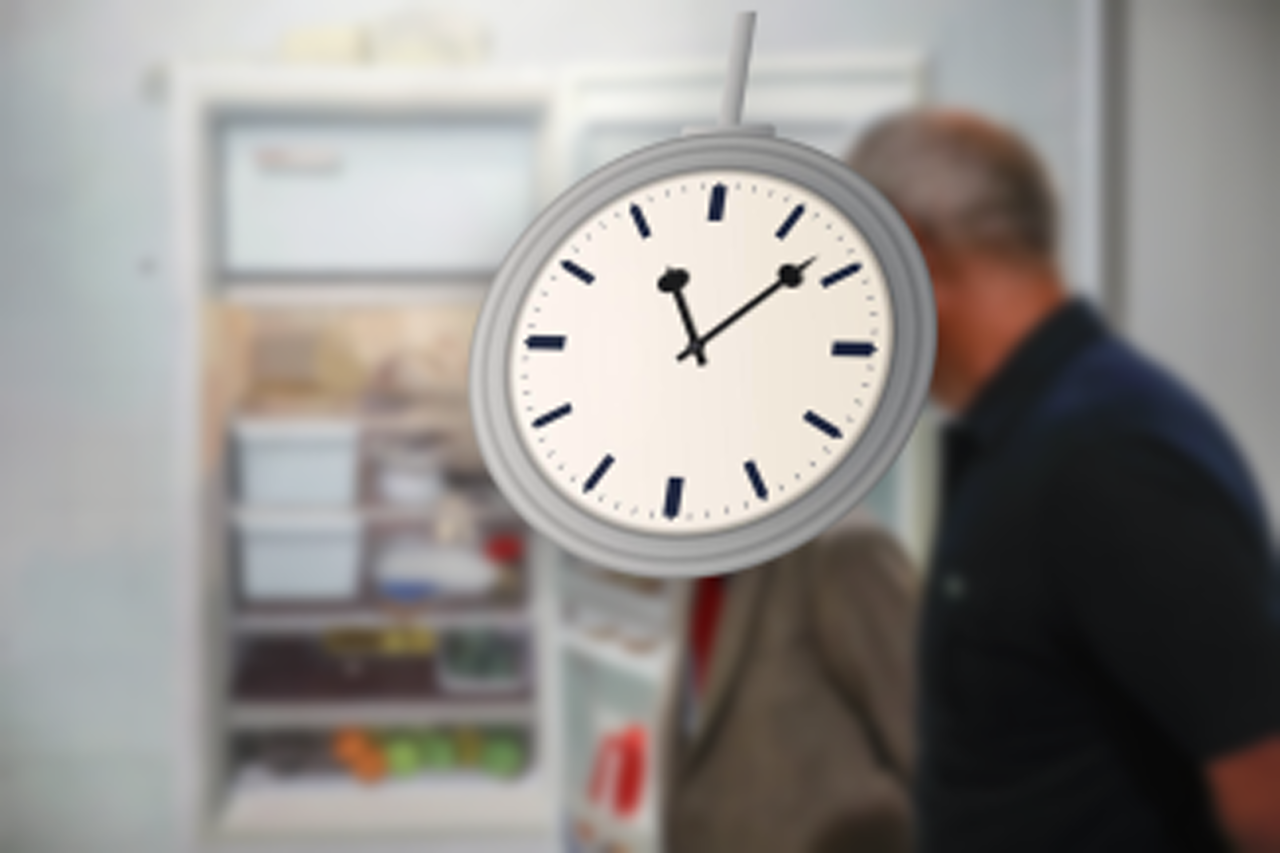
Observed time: 11.08
